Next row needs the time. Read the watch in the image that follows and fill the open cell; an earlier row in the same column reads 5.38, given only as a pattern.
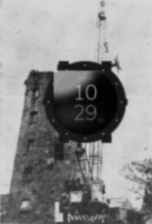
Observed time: 10.29
